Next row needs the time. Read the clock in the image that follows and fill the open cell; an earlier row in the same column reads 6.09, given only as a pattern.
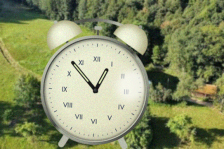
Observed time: 12.53
